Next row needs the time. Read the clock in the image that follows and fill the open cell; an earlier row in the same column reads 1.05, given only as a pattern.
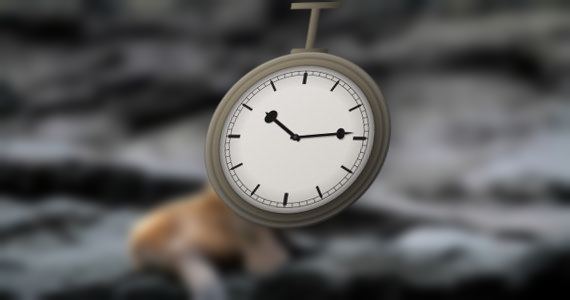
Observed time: 10.14
